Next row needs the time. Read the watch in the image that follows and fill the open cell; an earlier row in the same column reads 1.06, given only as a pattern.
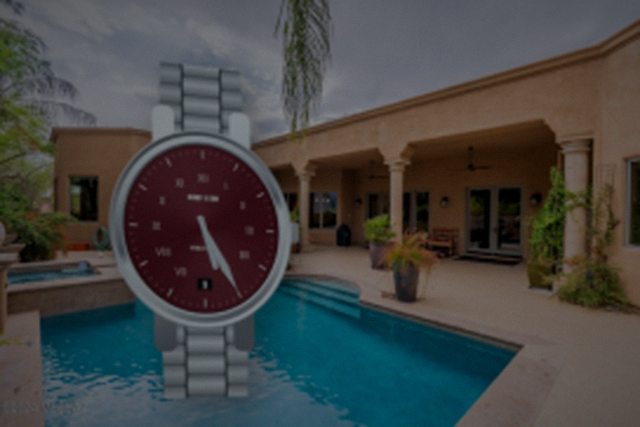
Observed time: 5.25
